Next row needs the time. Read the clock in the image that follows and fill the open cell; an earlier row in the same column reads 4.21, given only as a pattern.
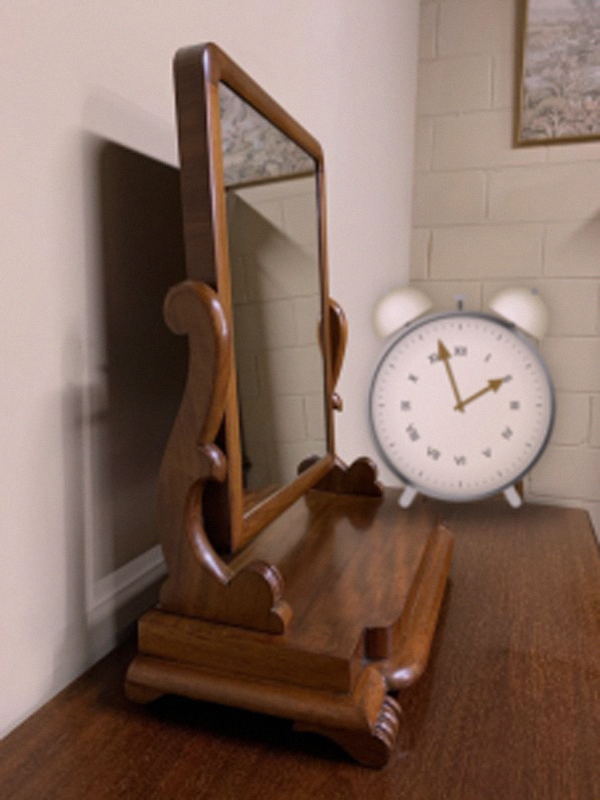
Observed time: 1.57
